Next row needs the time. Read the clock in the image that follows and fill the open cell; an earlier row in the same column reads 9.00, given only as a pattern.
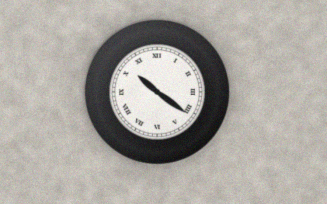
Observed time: 10.21
